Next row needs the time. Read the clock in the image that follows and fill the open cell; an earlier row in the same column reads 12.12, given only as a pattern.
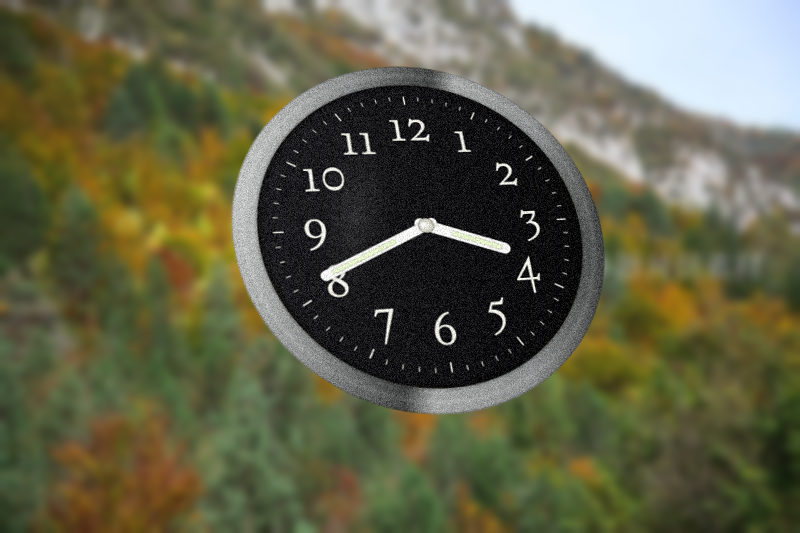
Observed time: 3.41
